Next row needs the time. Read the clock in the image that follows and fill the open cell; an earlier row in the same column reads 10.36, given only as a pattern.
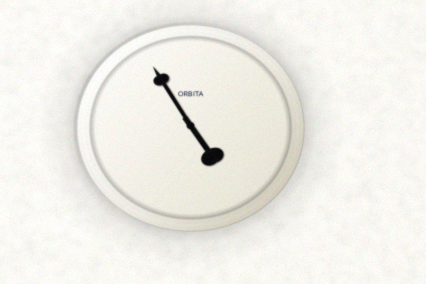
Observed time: 4.55
